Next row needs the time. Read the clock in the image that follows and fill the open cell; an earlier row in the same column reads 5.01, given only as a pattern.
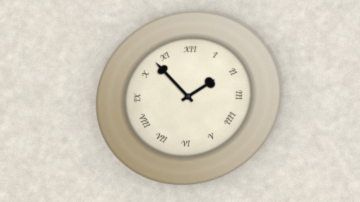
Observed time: 1.53
